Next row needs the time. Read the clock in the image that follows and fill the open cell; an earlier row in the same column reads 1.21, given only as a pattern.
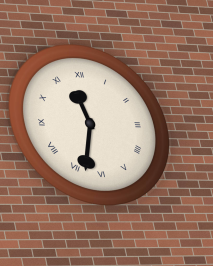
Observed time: 11.33
